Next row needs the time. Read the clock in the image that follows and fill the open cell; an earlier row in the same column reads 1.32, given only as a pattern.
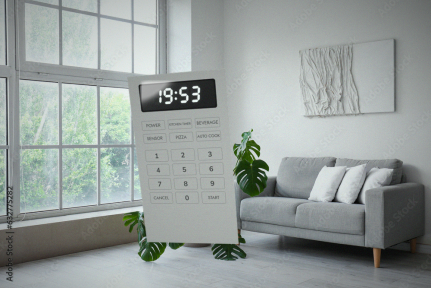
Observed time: 19.53
